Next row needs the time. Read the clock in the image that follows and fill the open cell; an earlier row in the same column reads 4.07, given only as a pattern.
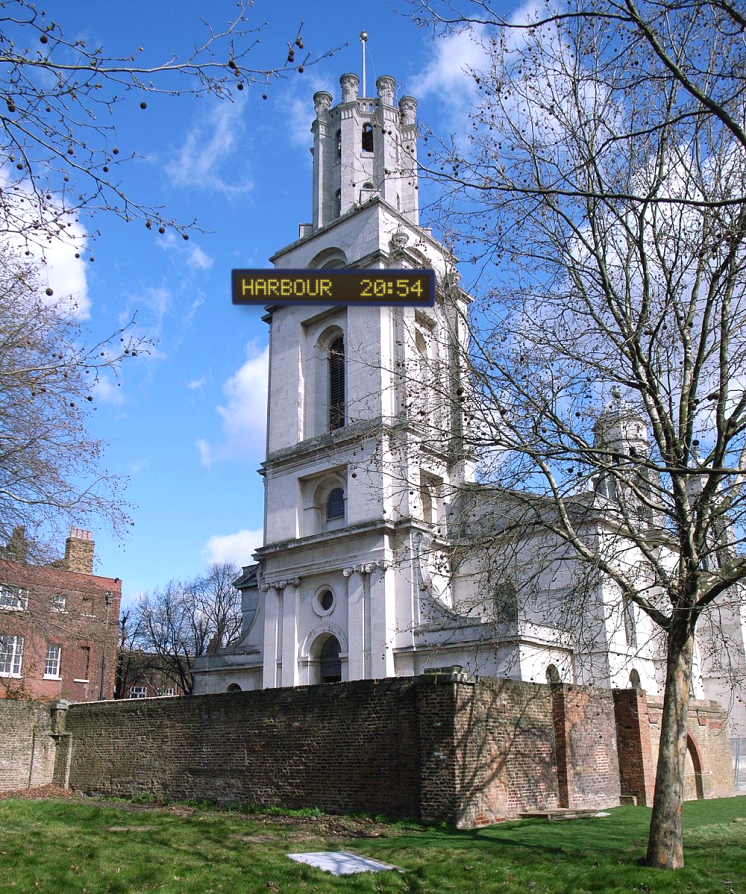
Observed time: 20.54
